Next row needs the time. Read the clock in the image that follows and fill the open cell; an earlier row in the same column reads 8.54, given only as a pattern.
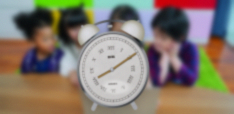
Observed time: 8.10
